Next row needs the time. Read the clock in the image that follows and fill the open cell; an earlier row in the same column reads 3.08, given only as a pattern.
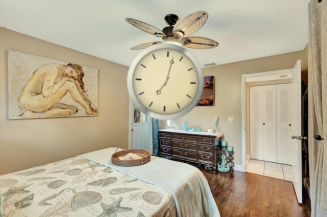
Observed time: 7.02
